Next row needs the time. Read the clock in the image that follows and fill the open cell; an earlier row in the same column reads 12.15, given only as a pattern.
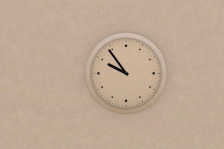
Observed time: 9.54
